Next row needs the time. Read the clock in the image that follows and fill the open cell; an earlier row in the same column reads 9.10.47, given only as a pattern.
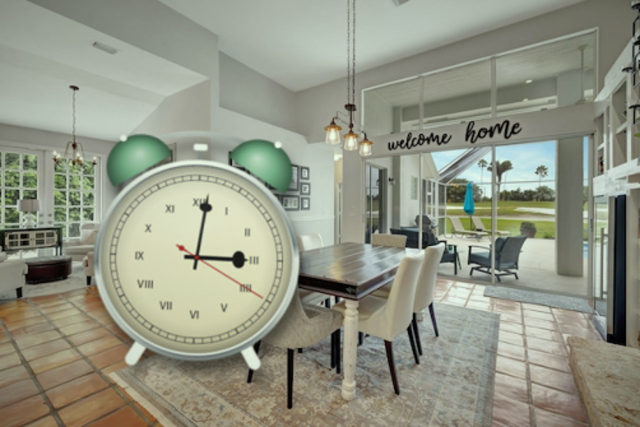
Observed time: 3.01.20
